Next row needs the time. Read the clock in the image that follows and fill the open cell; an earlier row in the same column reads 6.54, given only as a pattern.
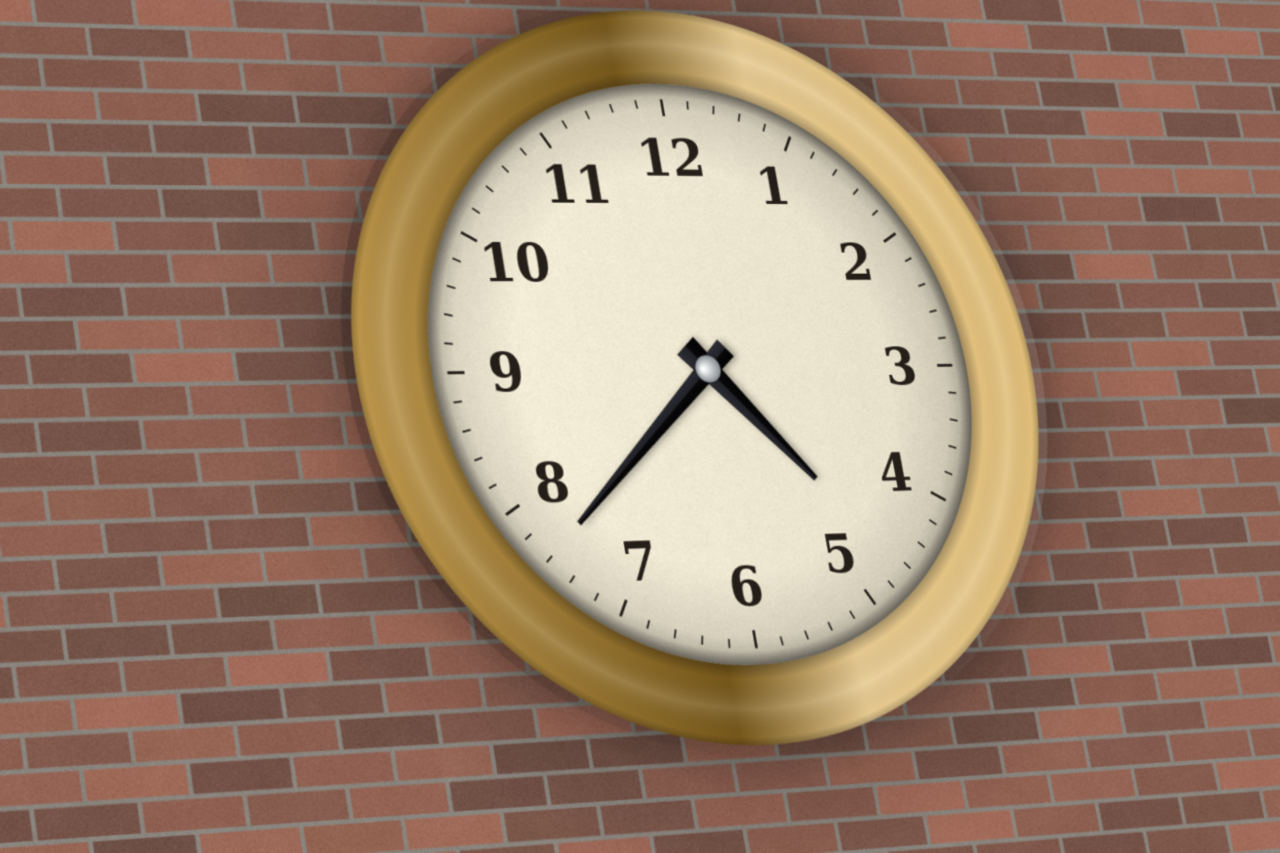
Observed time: 4.38
